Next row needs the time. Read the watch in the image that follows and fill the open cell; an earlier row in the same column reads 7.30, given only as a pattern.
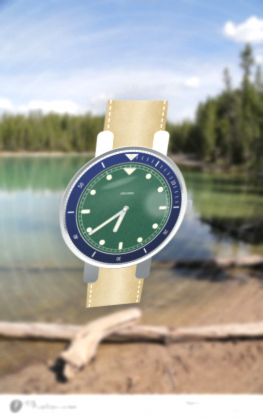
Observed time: 6.39
